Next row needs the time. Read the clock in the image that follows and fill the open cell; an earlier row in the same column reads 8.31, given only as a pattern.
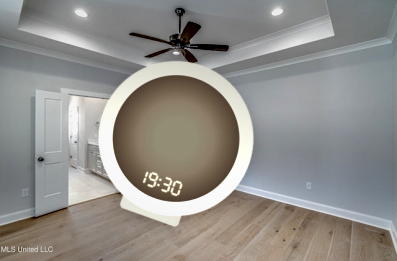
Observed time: 19.30
